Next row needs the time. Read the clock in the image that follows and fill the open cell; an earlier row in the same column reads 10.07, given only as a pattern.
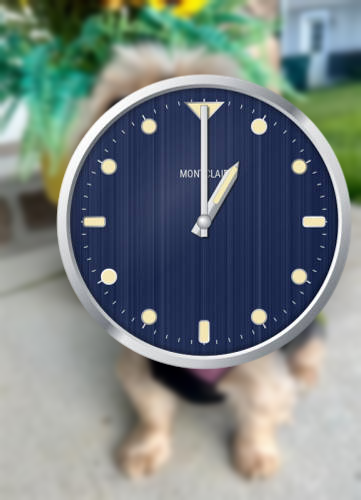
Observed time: 1.00
